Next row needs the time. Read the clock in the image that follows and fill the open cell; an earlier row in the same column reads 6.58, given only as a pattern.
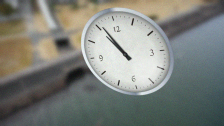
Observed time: 10.56
